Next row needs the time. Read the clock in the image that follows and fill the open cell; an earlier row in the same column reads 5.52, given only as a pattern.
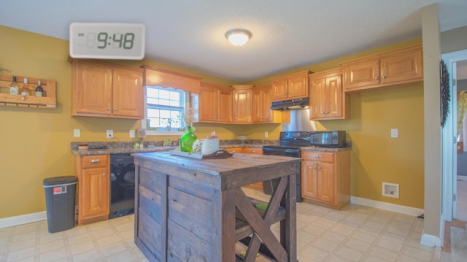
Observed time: 9.48
